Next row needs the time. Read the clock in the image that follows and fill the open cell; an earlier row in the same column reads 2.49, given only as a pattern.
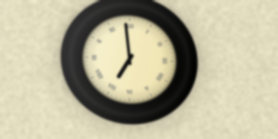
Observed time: 6.59
